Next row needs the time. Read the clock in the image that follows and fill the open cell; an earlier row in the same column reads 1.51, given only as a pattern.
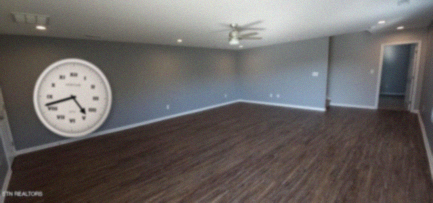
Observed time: 4.42
